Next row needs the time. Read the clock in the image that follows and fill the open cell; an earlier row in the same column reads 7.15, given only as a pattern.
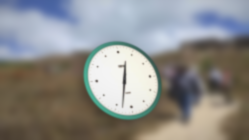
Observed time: 12.33
